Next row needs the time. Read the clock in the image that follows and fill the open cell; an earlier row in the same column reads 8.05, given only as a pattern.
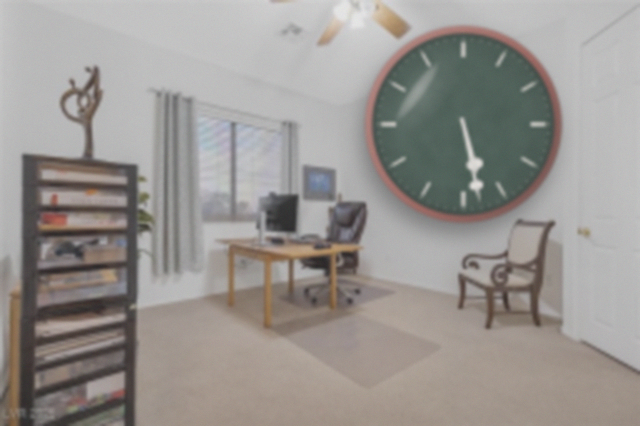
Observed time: 5.28
